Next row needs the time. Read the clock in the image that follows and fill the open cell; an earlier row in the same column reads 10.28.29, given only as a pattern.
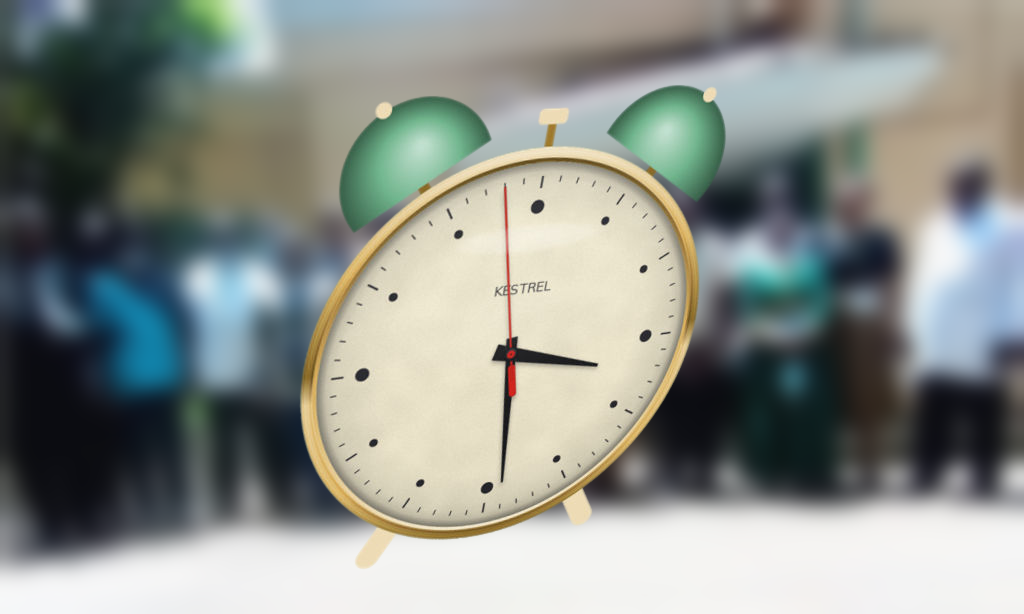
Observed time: 3.28.58
